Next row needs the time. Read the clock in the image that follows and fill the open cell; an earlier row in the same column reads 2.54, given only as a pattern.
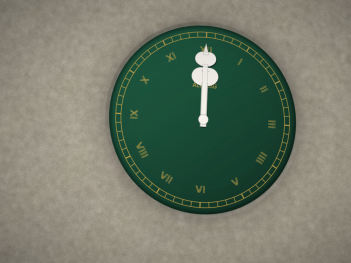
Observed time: 12.00
